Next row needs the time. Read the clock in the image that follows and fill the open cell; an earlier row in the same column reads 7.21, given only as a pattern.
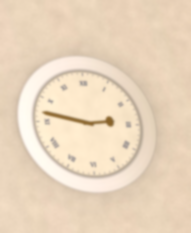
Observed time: 2.47
